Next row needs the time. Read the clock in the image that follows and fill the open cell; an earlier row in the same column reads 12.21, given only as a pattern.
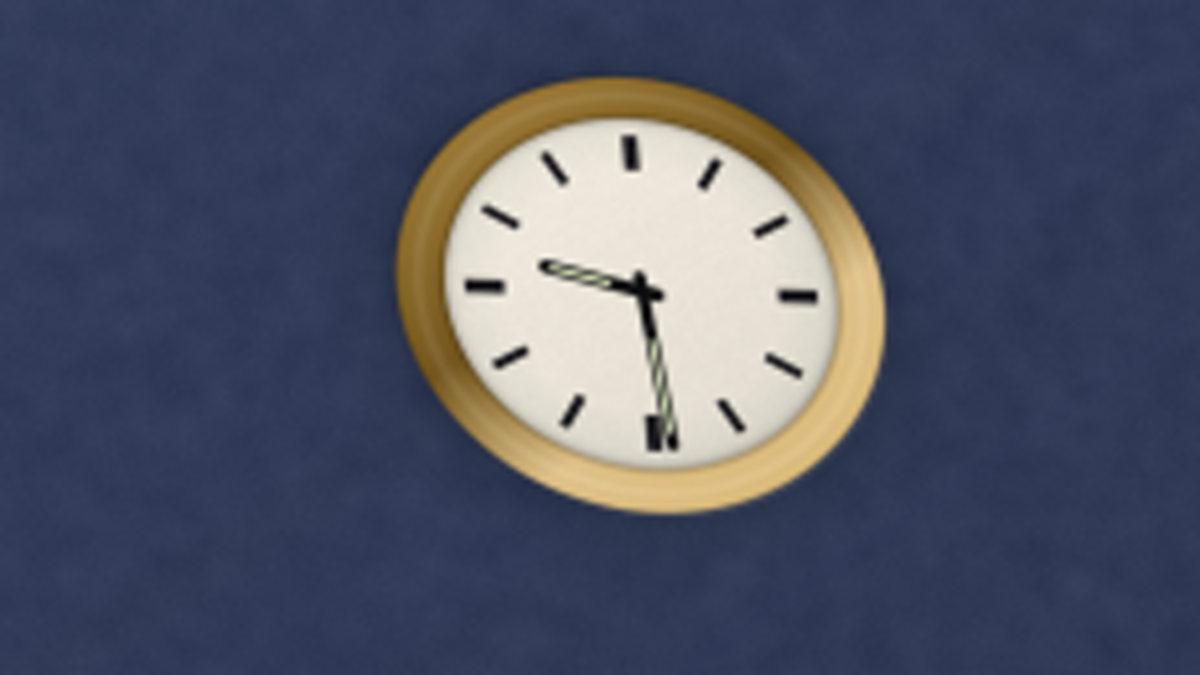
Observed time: 9.29
